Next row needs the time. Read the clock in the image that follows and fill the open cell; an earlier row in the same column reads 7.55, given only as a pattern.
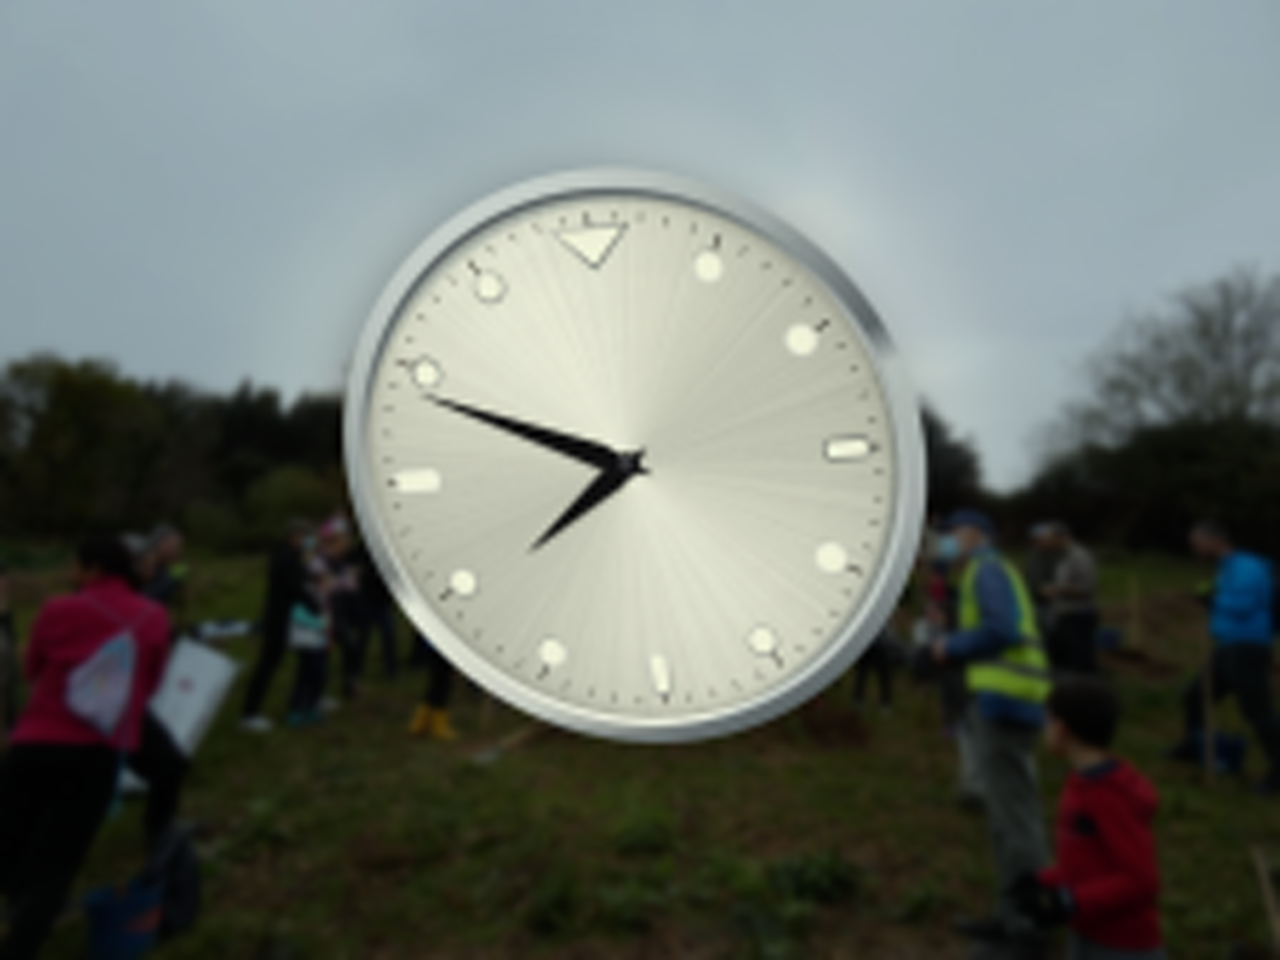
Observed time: 7.49
